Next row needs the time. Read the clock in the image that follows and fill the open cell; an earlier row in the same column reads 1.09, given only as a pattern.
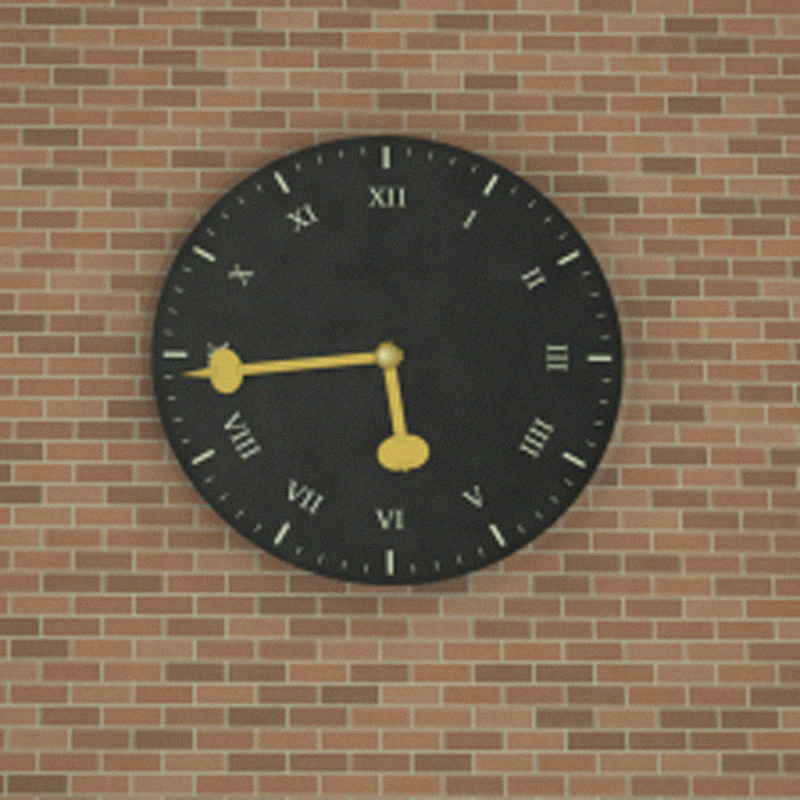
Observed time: 5.44
